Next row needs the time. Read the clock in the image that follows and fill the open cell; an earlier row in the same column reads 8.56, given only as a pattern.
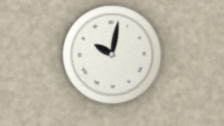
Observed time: 10.02
